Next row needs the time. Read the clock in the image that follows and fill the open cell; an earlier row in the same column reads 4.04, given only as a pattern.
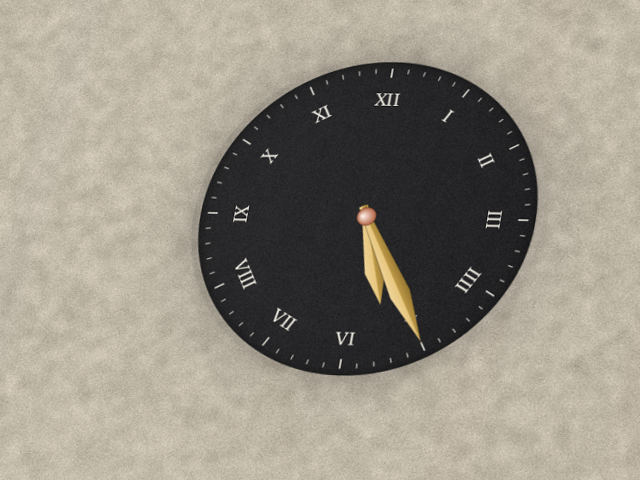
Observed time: 5.25
